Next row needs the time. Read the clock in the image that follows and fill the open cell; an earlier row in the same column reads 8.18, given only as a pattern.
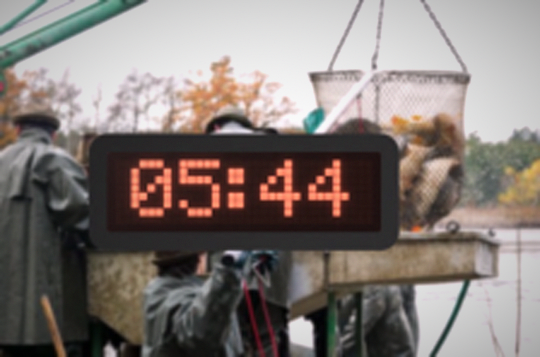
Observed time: 5.44
